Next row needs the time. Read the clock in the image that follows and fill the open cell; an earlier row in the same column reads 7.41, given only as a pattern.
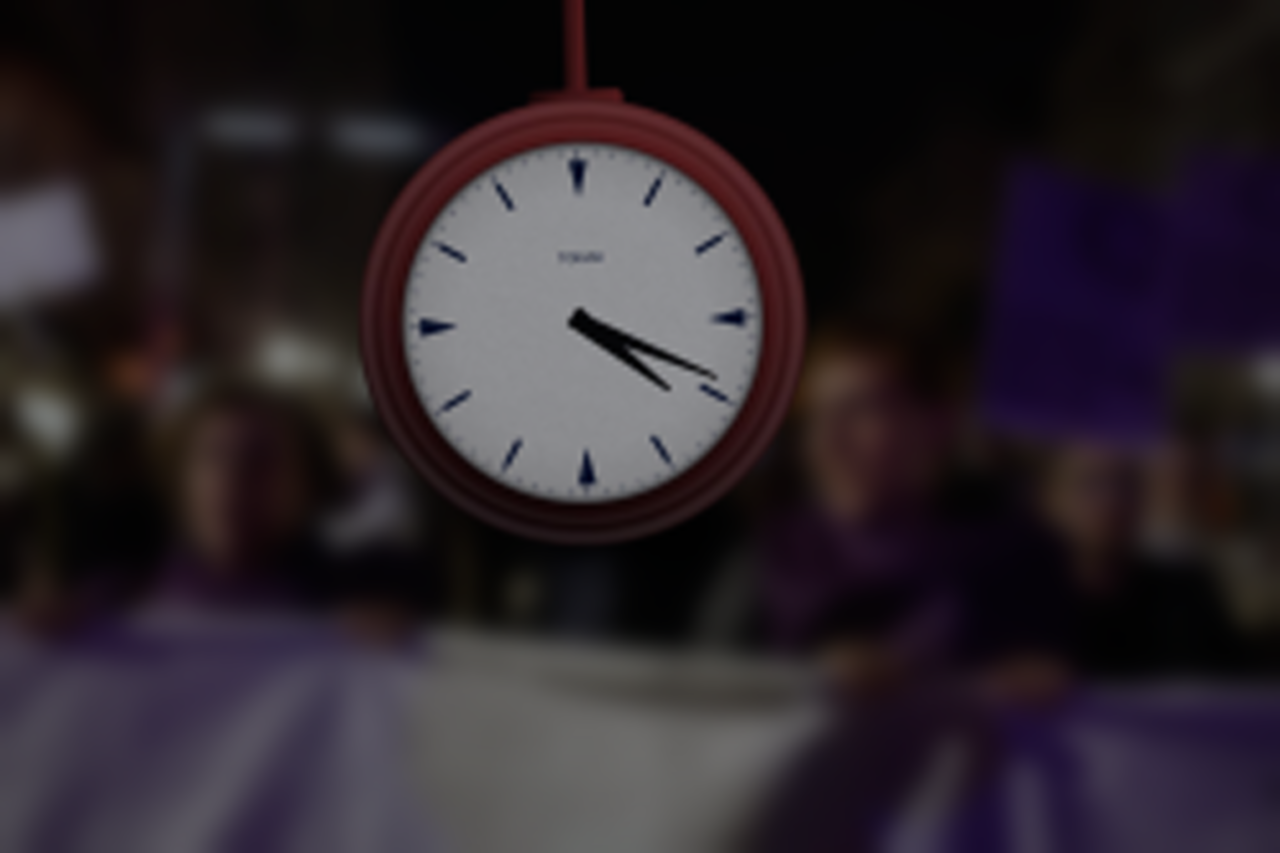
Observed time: 4.19
